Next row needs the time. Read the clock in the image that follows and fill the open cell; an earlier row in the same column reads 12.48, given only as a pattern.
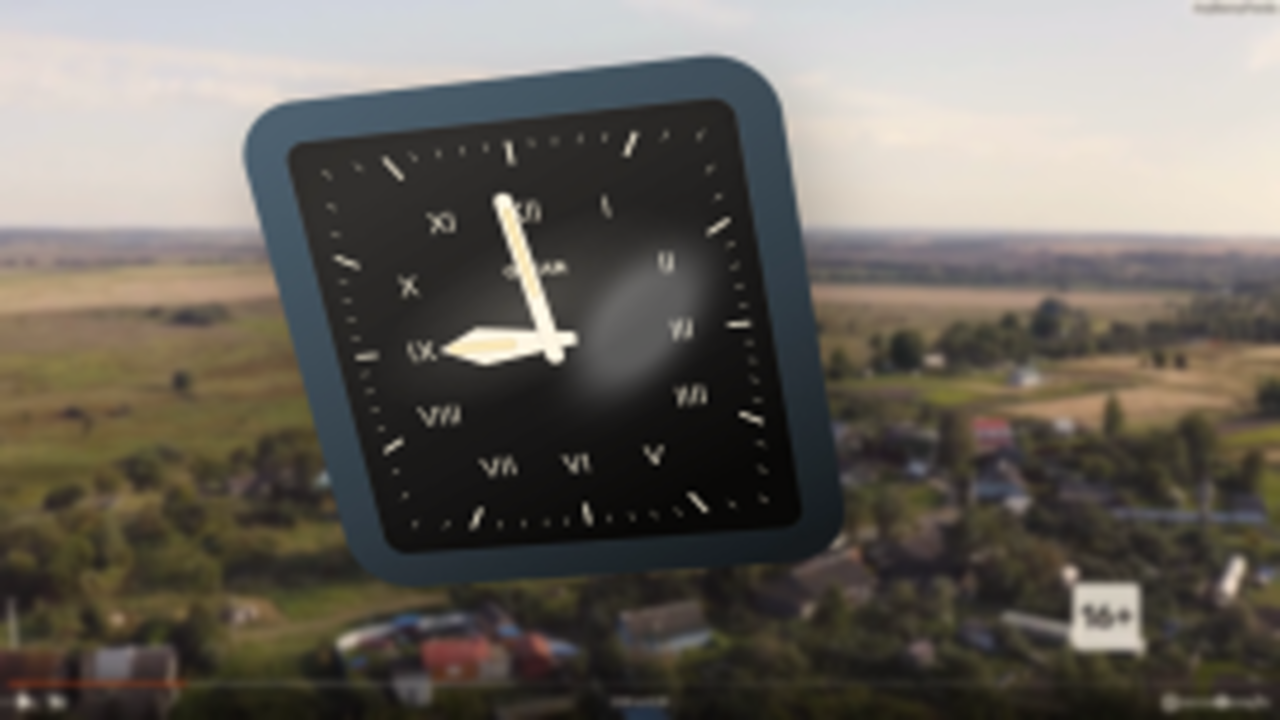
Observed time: 8.59
